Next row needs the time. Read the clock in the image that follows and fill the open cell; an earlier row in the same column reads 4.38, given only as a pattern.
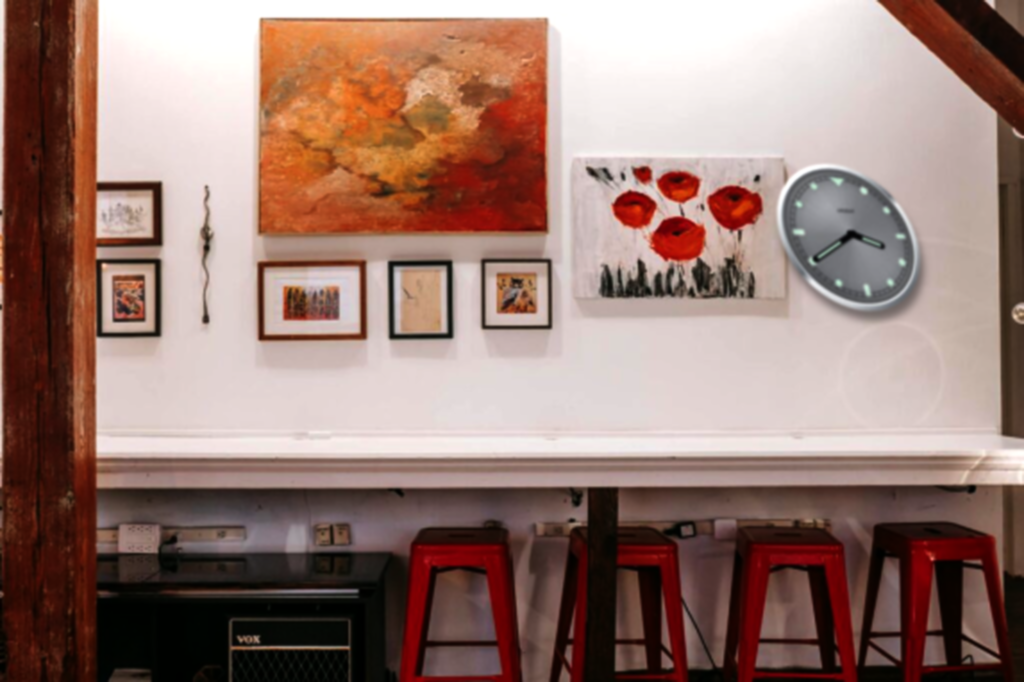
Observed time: 3.40
